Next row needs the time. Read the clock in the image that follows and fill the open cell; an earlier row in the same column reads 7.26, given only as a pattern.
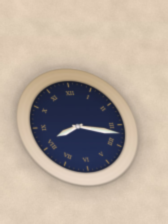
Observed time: 8.17
